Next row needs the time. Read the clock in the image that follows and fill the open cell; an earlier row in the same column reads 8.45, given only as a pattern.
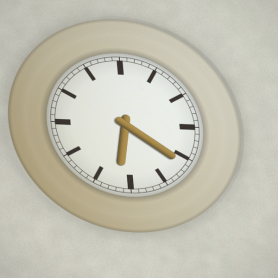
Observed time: 6.21
